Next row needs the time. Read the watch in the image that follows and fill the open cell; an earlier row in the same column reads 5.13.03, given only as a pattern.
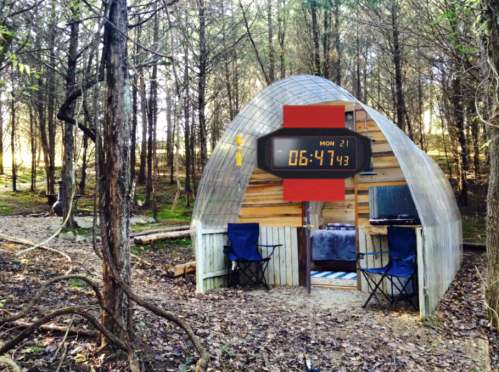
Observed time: 6.47.43
